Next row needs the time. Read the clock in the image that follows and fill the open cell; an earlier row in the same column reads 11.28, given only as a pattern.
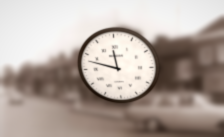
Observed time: 11.48
